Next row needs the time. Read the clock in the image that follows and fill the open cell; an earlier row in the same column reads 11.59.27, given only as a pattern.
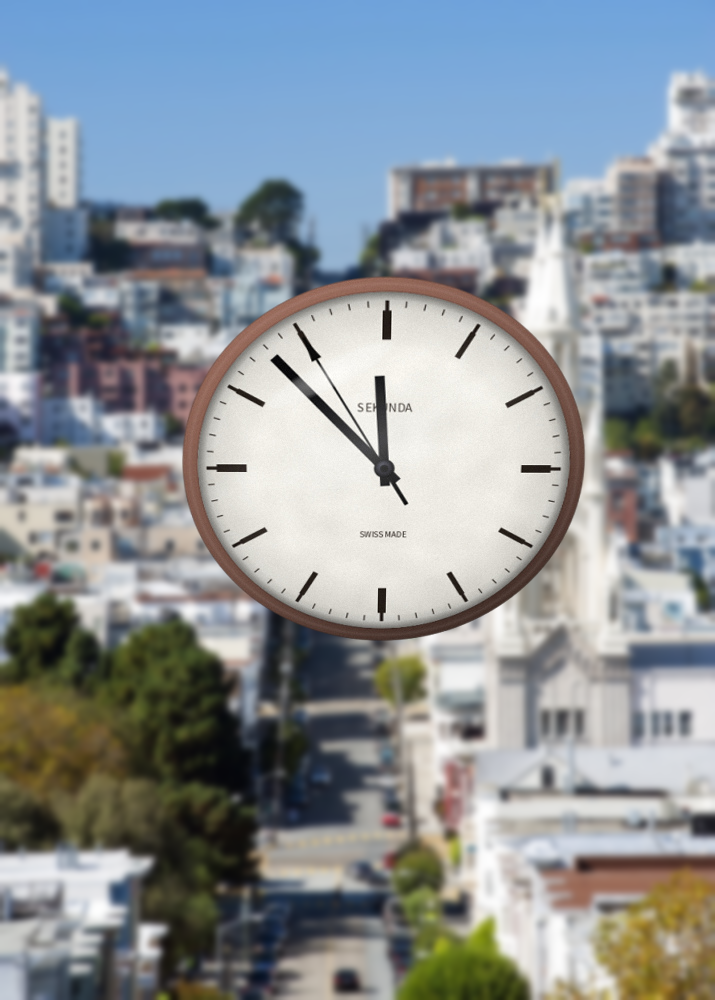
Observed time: 11.52.55
